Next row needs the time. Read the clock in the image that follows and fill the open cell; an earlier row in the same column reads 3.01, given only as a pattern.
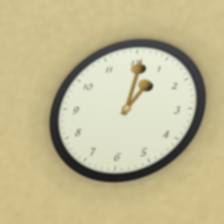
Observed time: 1.01
